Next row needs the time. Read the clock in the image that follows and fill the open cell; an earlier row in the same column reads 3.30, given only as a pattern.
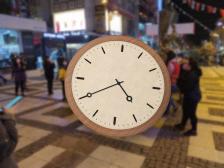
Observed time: 4.40
